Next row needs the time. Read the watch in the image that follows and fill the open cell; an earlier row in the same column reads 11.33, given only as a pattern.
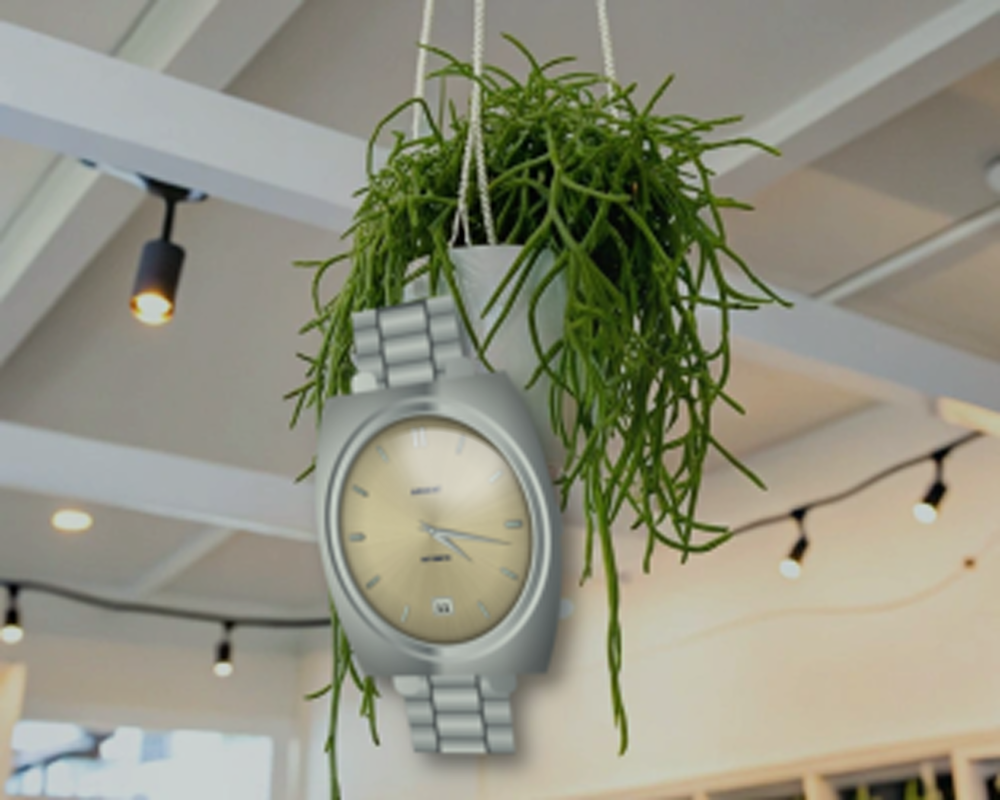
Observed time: 4.17
